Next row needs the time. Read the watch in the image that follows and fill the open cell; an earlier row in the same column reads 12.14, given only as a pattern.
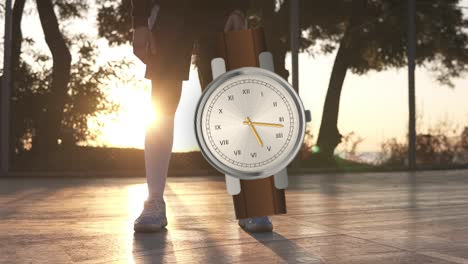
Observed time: 5.17
